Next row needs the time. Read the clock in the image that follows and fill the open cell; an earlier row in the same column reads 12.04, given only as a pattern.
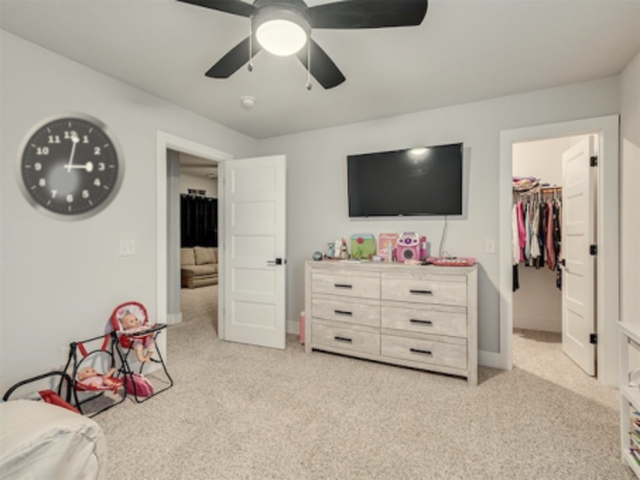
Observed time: 3.02
